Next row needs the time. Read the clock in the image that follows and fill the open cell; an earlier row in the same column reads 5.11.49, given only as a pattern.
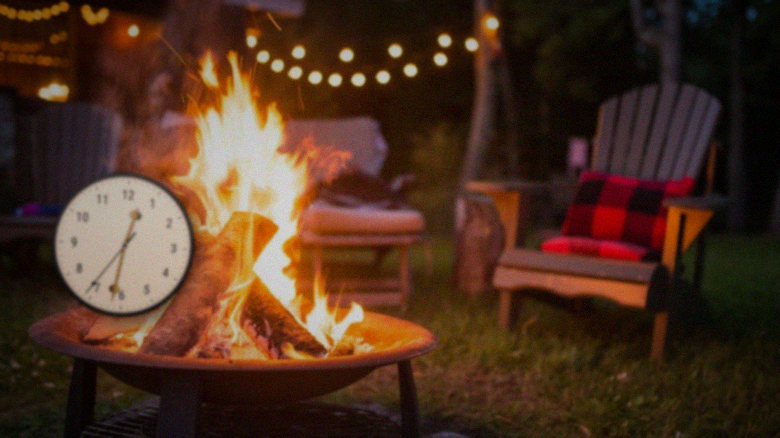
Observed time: 12.31.36
